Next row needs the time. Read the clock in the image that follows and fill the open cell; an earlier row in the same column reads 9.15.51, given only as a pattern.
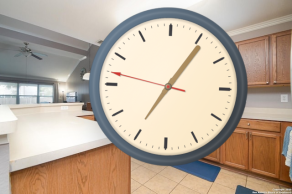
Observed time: 7.05.47
